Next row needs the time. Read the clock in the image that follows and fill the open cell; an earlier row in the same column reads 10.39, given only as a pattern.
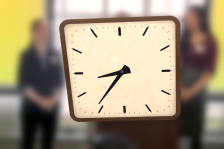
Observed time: 8.36
